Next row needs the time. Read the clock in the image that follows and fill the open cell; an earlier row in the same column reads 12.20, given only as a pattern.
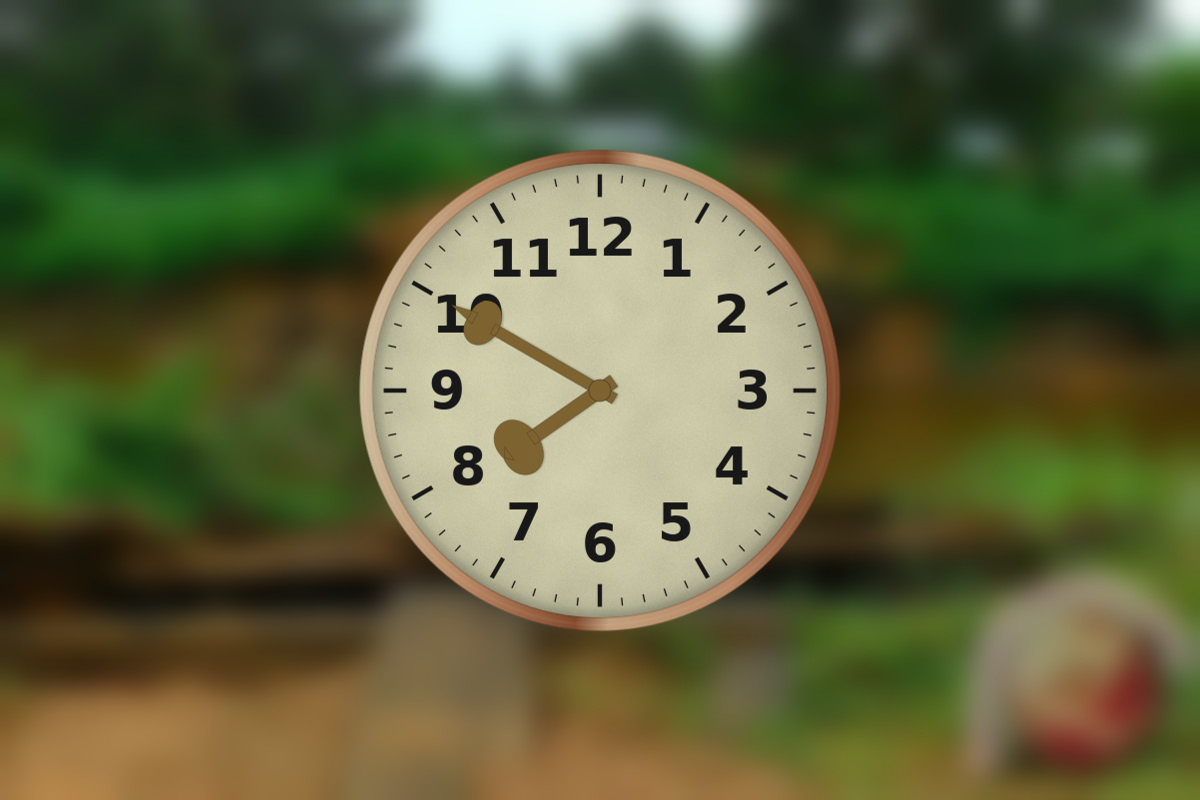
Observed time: 7.50
